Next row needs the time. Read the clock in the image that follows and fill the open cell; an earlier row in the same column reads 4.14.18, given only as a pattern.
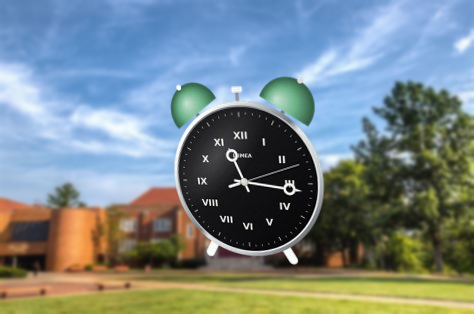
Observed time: 11.16.12
